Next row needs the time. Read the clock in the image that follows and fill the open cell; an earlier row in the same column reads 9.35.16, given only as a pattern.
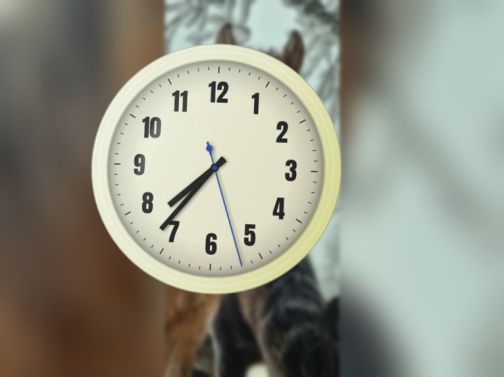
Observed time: 7.36.27
